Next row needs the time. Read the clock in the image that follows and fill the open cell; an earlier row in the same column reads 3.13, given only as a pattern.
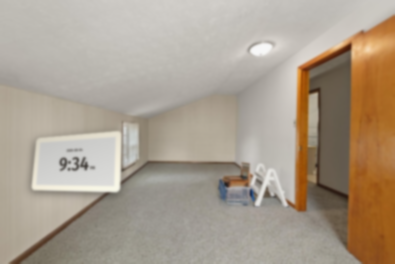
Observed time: 9.34
